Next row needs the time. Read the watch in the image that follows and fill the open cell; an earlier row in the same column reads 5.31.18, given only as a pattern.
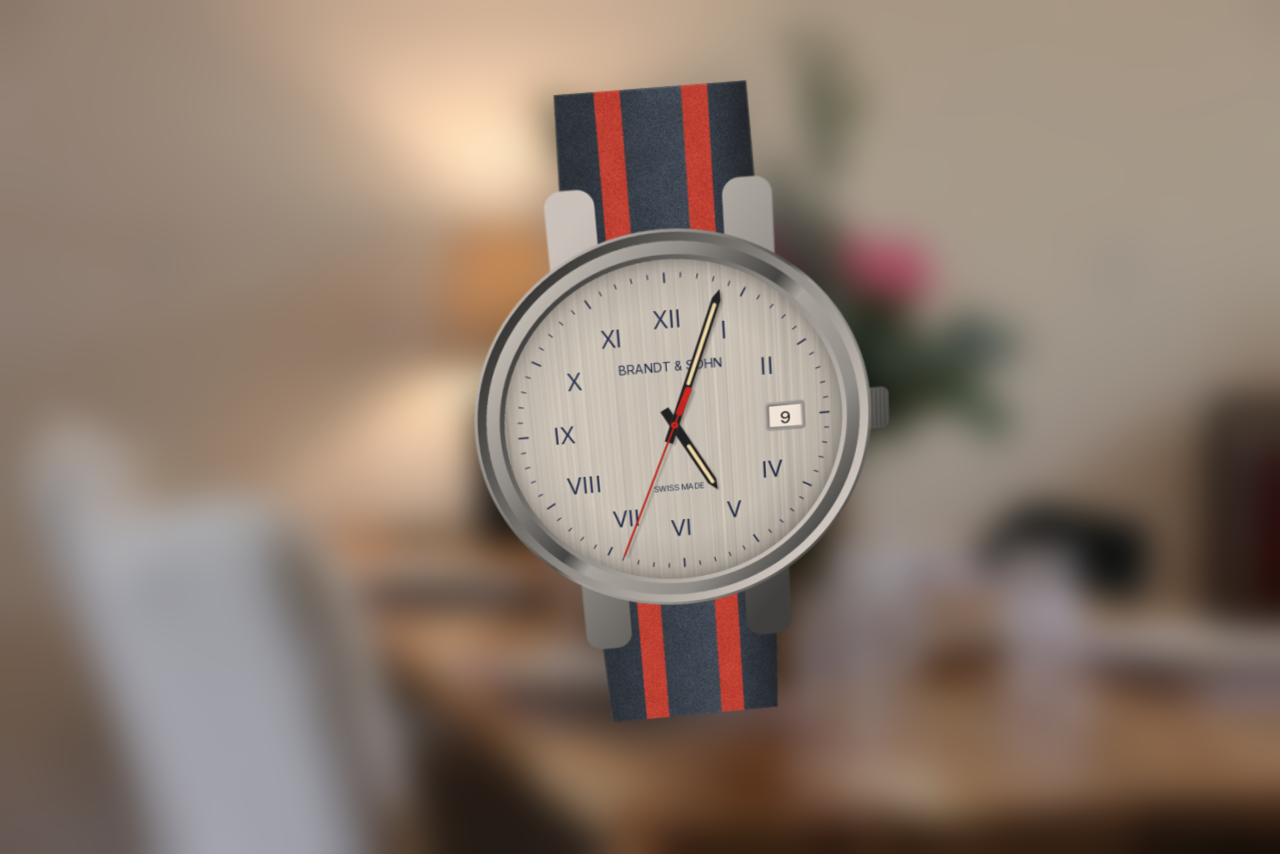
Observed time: 5.03.34
